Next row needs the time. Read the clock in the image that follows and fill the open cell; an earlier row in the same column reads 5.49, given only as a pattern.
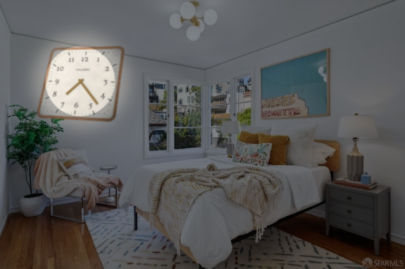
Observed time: 7.23
